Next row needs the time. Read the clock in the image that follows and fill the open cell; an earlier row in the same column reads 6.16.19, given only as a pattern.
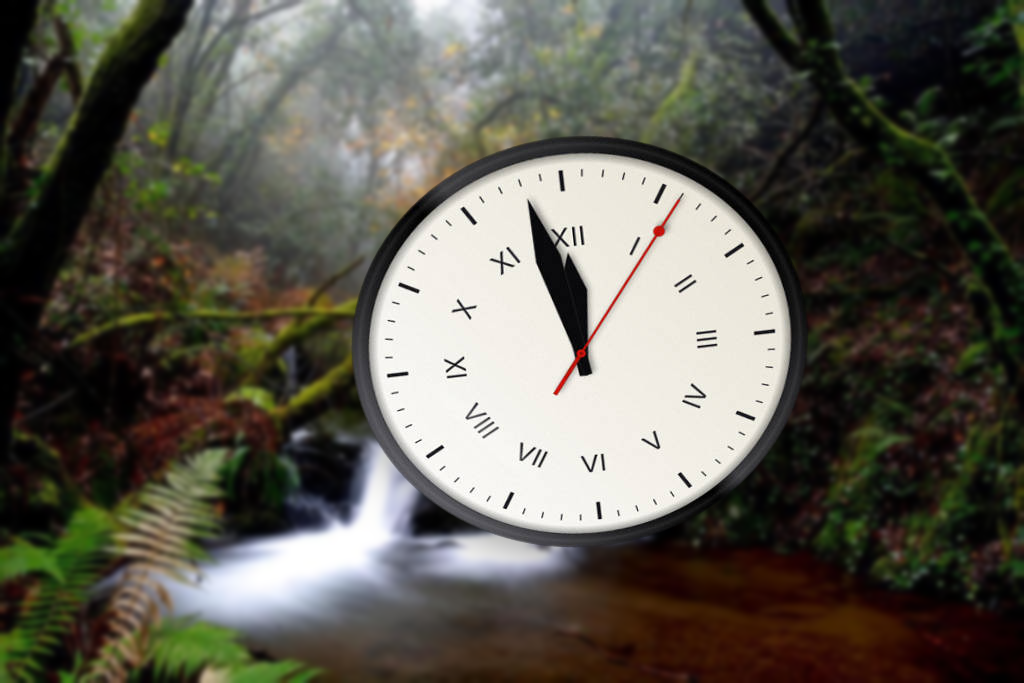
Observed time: 11.58.06
